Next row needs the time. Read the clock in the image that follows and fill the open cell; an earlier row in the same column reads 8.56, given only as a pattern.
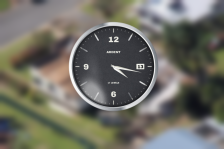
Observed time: 4.17
